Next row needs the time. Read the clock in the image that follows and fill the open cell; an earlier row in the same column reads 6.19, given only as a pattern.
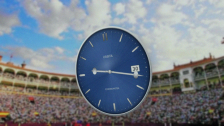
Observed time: 9.17
